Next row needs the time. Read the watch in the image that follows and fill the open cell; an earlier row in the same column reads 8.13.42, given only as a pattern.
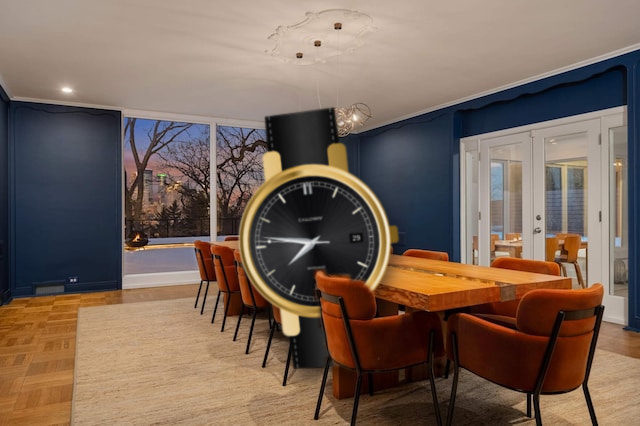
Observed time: 7.46.46
